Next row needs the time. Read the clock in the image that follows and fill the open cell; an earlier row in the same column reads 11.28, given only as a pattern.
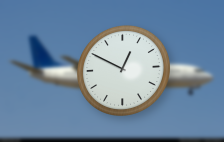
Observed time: 12.50
